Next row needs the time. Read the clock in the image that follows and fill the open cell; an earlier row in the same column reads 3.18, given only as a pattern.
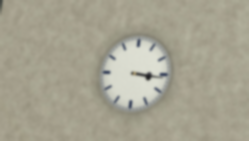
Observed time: 3.16
